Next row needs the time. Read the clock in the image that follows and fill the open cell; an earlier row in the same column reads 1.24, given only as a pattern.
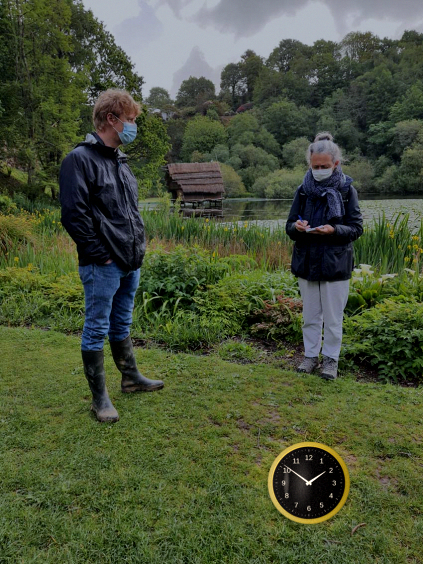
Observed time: 1.51
